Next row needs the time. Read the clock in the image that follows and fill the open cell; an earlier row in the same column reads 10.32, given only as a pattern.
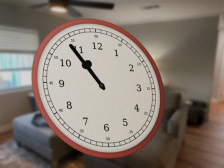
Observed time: 10.54
